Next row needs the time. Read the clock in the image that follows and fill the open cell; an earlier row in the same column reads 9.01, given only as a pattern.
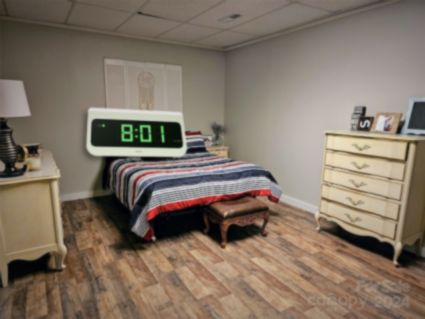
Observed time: 8.01
